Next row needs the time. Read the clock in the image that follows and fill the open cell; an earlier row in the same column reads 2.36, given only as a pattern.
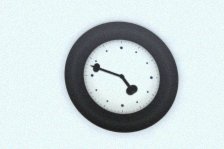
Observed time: 4.48
